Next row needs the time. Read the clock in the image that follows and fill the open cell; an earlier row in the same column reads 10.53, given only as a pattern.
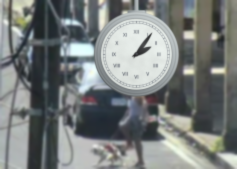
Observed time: 2.06
